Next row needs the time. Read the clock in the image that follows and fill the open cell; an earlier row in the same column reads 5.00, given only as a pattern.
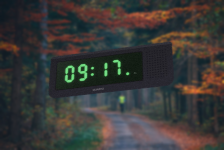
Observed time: 9.17
